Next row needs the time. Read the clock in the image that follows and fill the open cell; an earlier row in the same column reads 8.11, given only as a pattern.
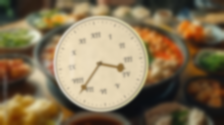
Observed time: 3.37
